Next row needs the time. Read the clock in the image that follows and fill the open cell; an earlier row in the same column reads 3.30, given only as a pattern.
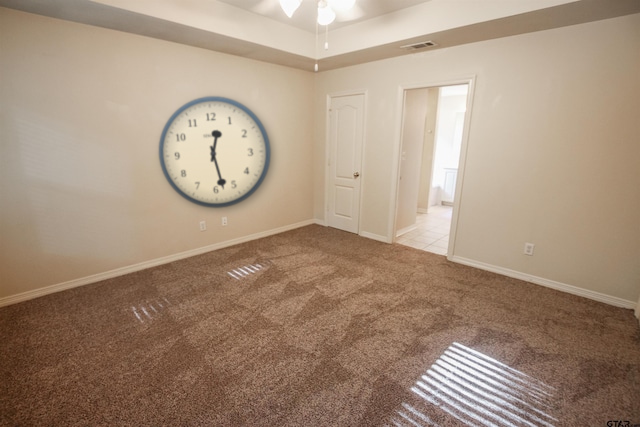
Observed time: 12.28
